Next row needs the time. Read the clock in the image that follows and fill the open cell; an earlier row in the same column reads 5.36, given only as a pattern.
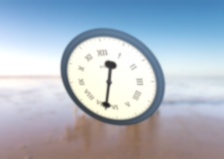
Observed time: 12.33
